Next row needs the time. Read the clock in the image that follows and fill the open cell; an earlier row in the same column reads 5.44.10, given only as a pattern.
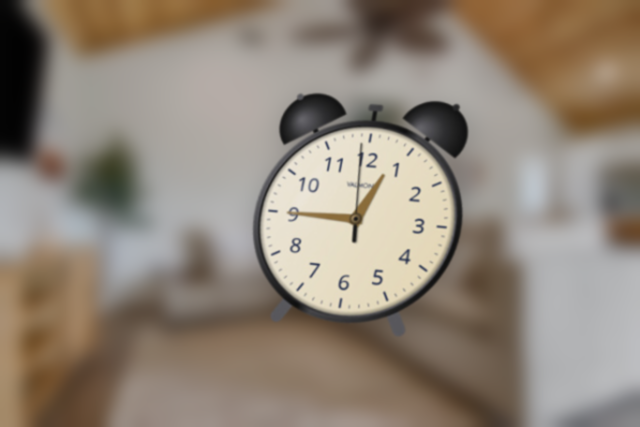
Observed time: 12.44.59
